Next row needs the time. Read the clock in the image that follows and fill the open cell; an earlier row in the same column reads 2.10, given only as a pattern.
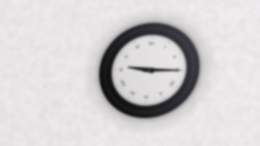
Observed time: 9.15
